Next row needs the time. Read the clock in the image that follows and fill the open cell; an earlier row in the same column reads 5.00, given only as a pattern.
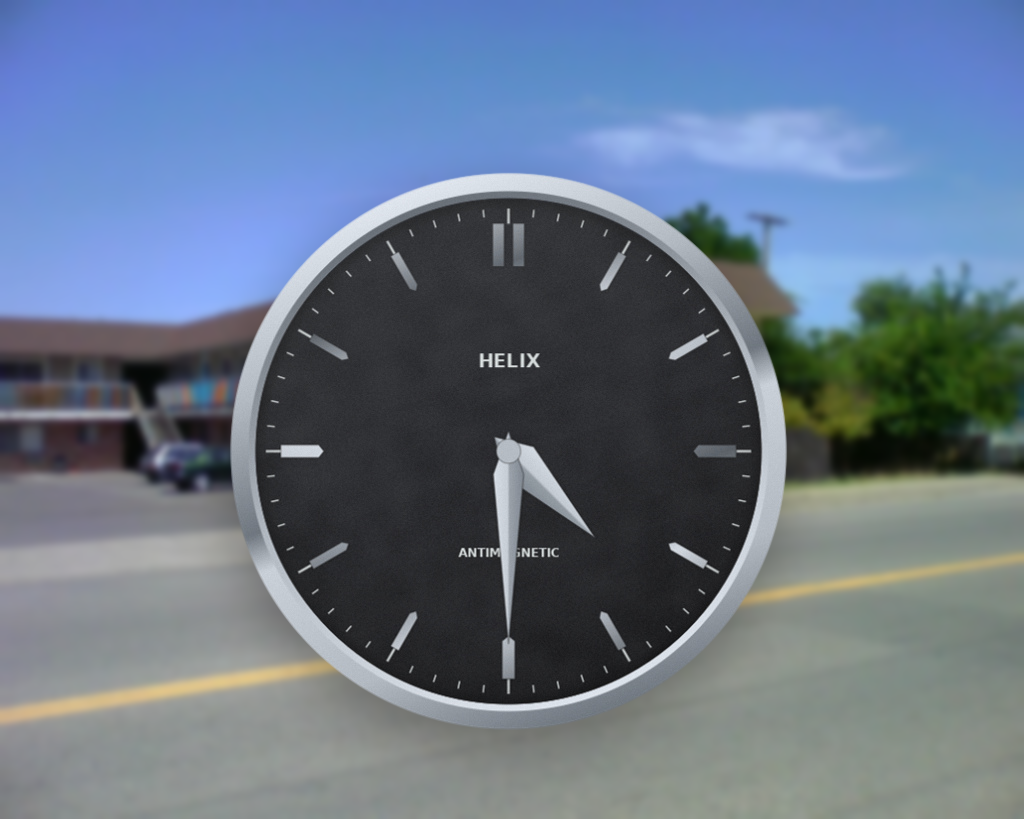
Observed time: 4.30
